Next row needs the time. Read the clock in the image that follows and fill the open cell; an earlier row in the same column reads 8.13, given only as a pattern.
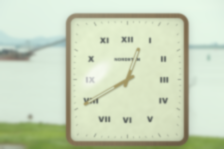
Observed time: 12.40
